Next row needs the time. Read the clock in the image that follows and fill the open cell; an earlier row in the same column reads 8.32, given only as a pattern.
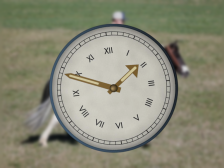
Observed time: 1.49
